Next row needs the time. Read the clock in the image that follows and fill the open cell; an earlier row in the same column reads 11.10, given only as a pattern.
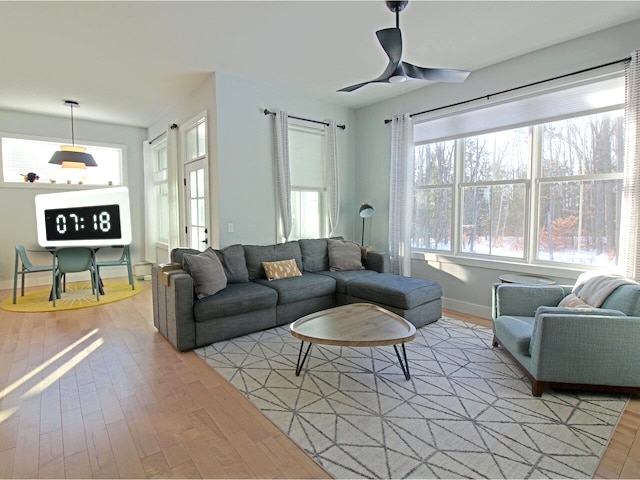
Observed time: 7.18
